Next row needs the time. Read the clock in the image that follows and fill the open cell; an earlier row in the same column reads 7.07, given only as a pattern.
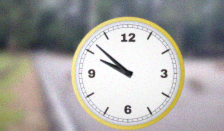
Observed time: 9.52
